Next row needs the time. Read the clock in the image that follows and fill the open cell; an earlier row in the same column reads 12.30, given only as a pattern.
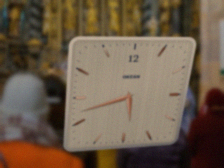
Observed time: 5.42
